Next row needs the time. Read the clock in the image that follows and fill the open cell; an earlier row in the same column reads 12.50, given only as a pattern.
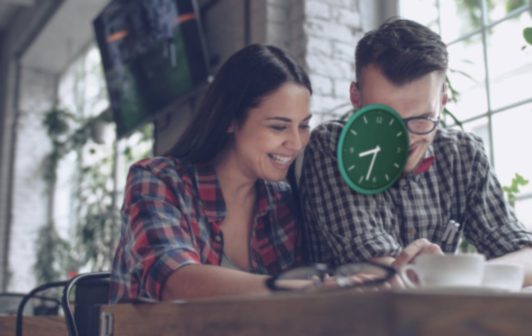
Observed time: 8.33
